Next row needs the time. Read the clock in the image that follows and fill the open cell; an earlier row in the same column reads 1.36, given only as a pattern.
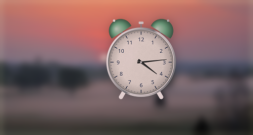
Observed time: 4.14
